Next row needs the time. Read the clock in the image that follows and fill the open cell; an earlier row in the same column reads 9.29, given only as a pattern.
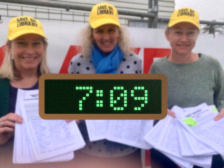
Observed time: 7.09
